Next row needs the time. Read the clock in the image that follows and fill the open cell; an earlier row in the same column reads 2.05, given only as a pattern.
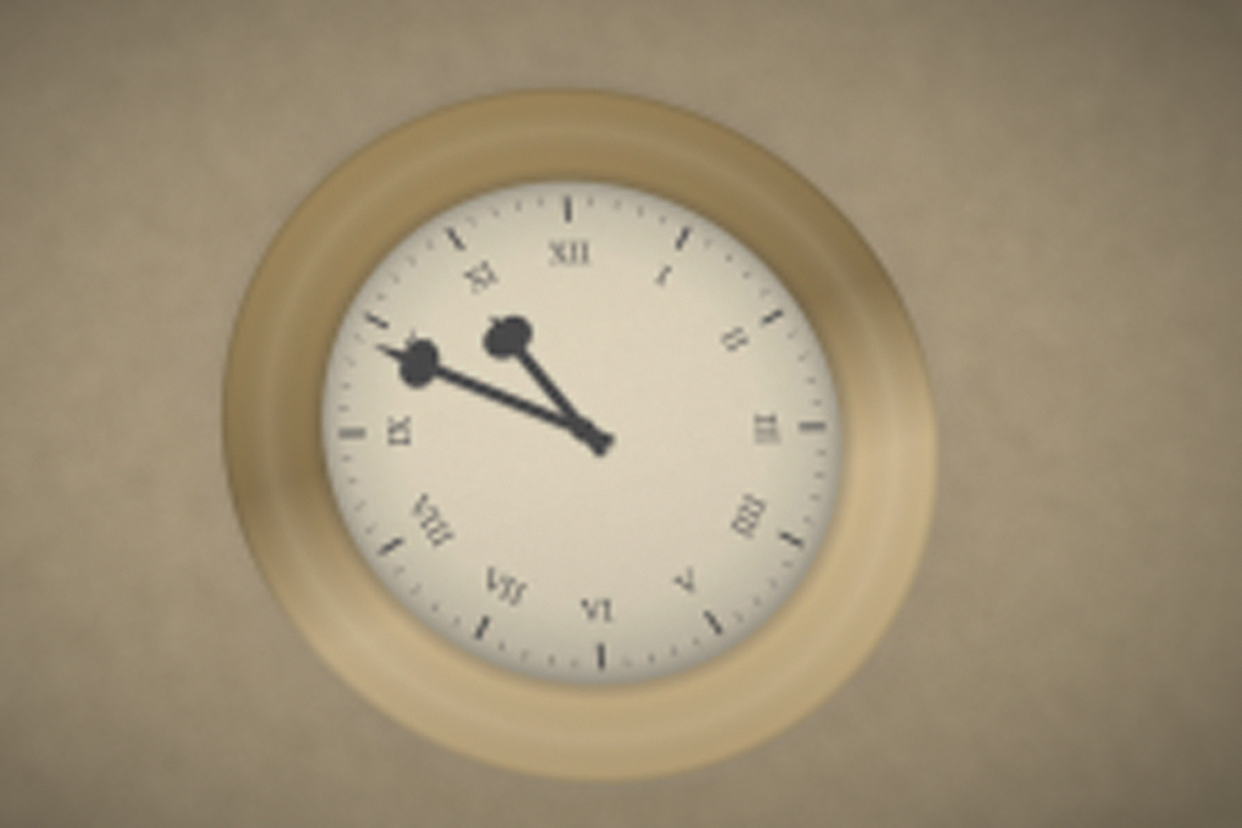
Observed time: 10.49
